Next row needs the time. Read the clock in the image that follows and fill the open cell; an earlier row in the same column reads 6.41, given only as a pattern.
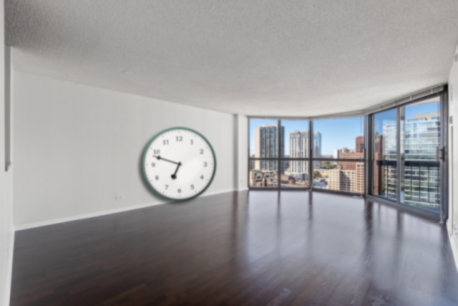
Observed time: 6.48
